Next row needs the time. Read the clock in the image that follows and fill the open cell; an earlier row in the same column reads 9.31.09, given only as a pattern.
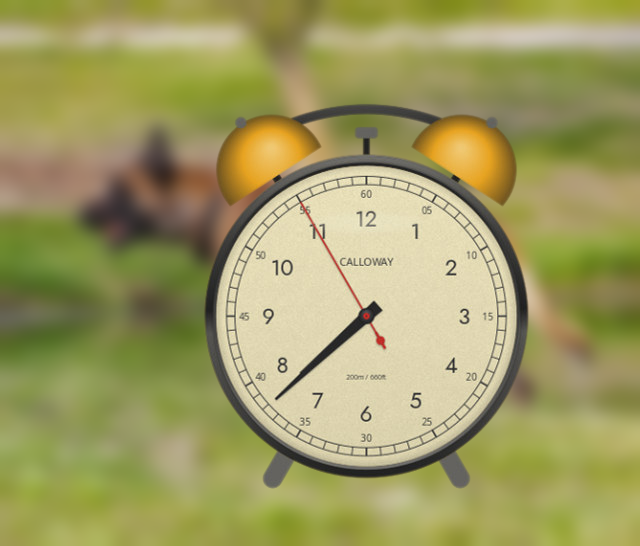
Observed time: 7.37.55
